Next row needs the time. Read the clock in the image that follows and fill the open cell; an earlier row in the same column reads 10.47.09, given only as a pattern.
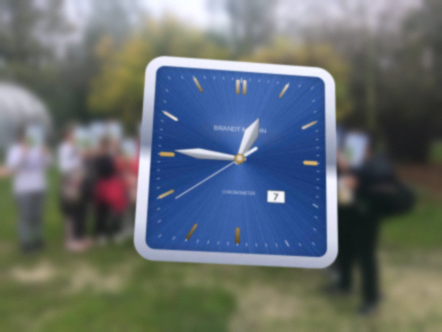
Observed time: 12.45.39
